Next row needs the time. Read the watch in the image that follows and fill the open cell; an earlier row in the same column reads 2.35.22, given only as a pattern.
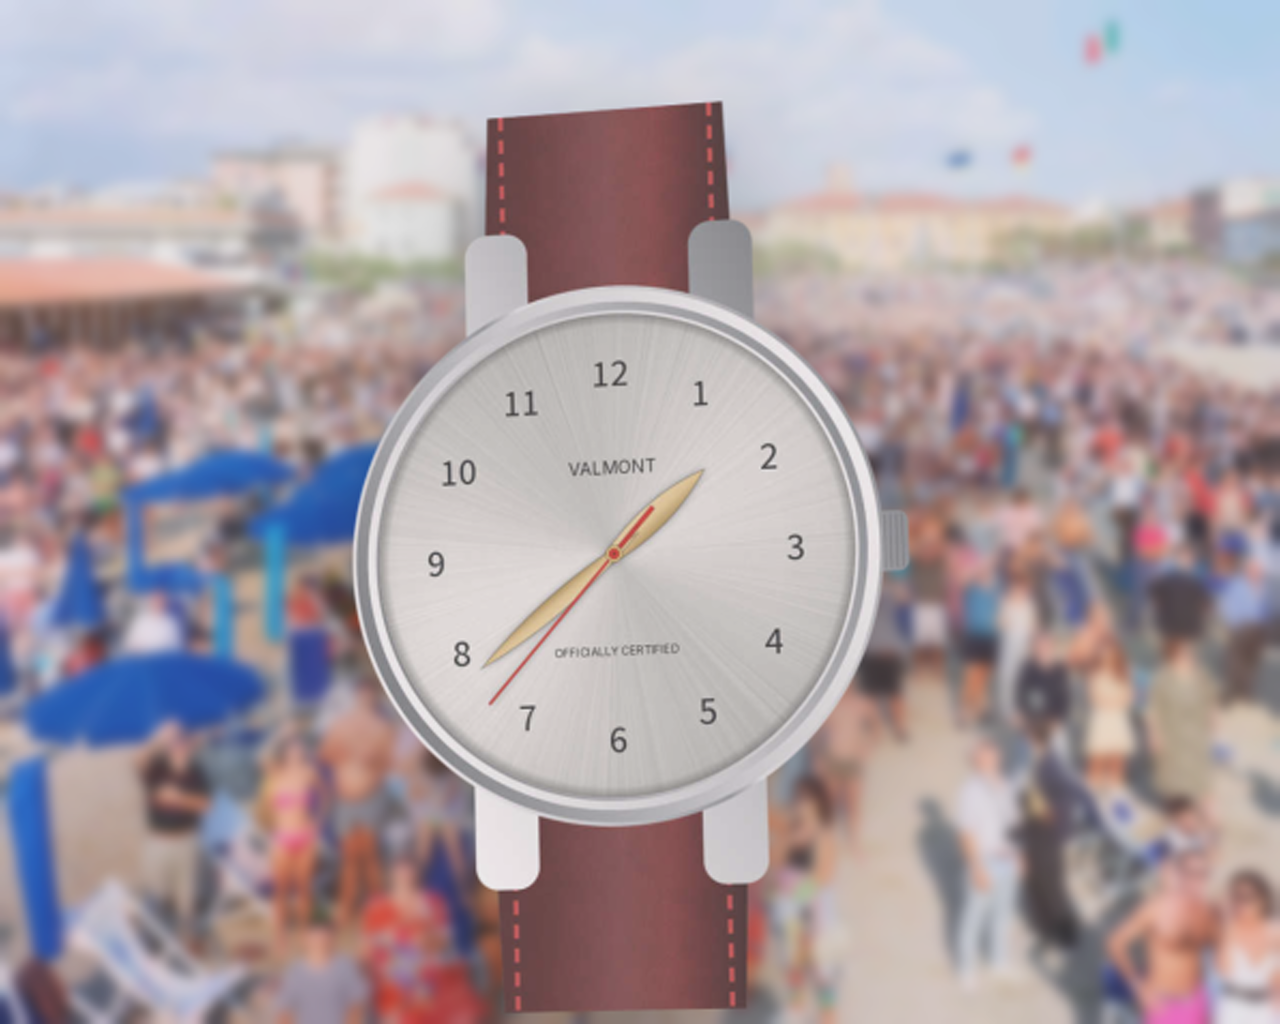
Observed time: 1.38.37
